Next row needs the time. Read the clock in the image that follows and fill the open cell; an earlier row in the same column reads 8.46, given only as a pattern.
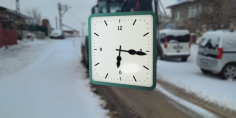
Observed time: 6.16
